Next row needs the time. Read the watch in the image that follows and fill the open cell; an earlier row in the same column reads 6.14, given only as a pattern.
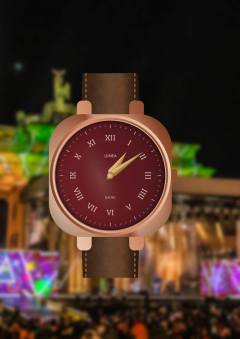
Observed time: 1.09
